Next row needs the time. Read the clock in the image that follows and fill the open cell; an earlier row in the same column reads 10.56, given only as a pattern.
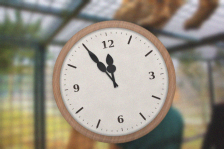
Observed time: 11.55
